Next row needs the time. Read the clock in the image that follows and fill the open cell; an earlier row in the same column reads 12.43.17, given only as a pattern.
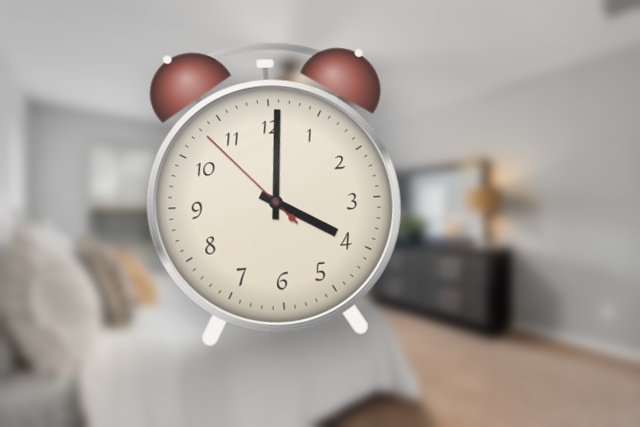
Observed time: 4.00.53
